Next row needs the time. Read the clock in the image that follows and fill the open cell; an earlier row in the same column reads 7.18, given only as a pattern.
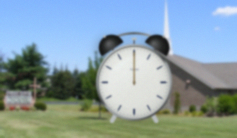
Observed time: 12.00
